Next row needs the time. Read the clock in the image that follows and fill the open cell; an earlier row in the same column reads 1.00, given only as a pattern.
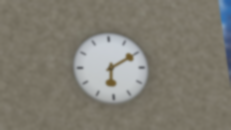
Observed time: 6.10
